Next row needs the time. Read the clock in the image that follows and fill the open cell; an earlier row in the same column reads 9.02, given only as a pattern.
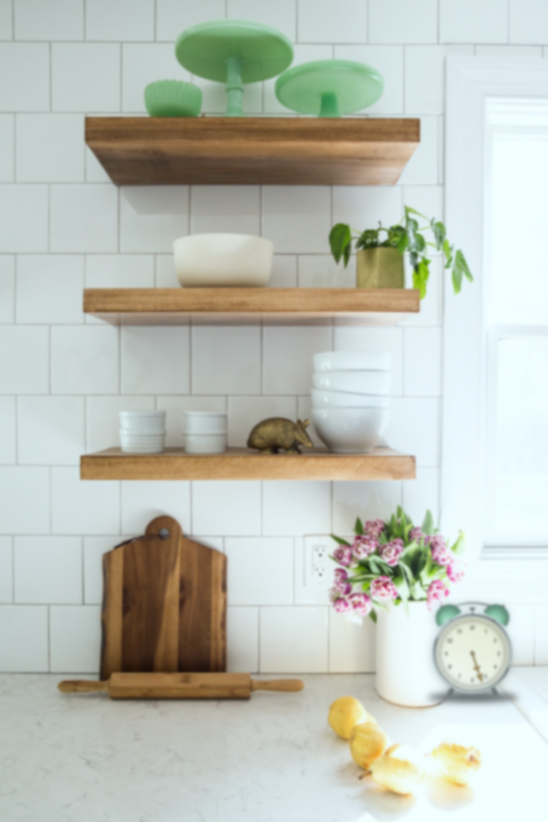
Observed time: 5.27
